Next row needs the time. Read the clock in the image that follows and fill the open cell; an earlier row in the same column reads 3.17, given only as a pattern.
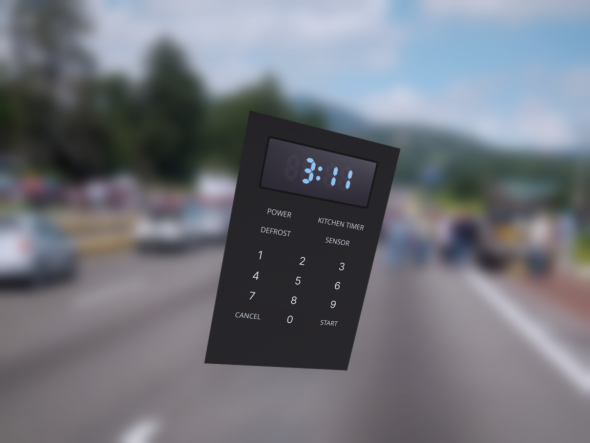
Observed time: 3.11
